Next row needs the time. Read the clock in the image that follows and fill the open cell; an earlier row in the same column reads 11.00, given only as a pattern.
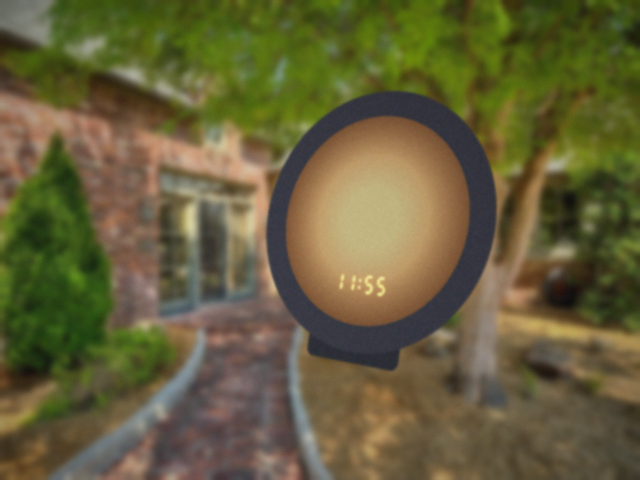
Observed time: 11.55
